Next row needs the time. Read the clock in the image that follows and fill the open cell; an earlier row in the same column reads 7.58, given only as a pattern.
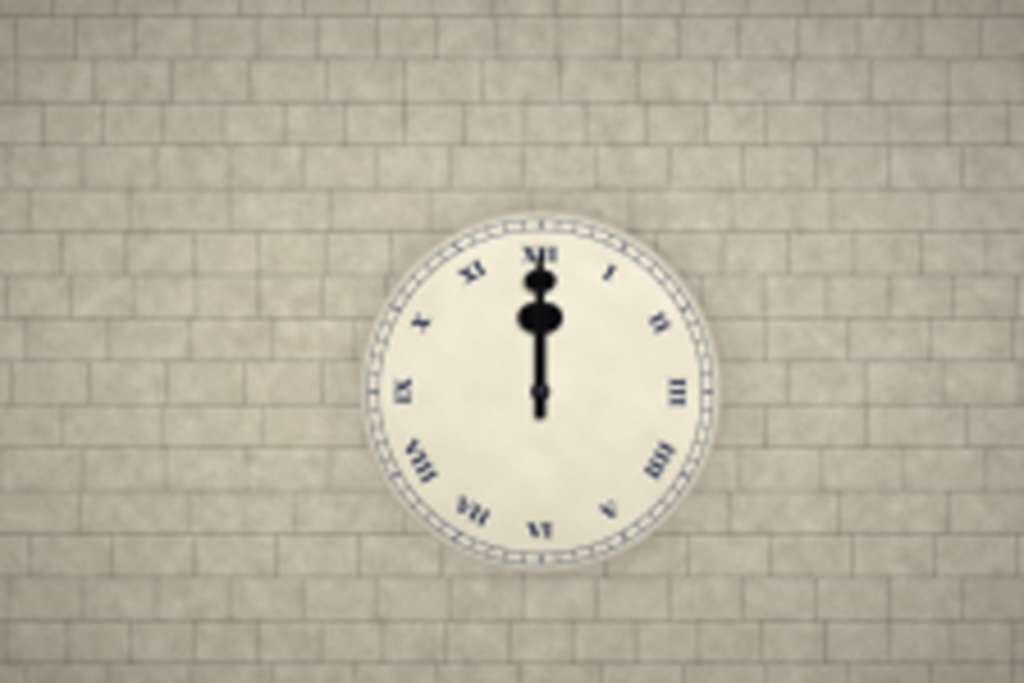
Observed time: 12.00
